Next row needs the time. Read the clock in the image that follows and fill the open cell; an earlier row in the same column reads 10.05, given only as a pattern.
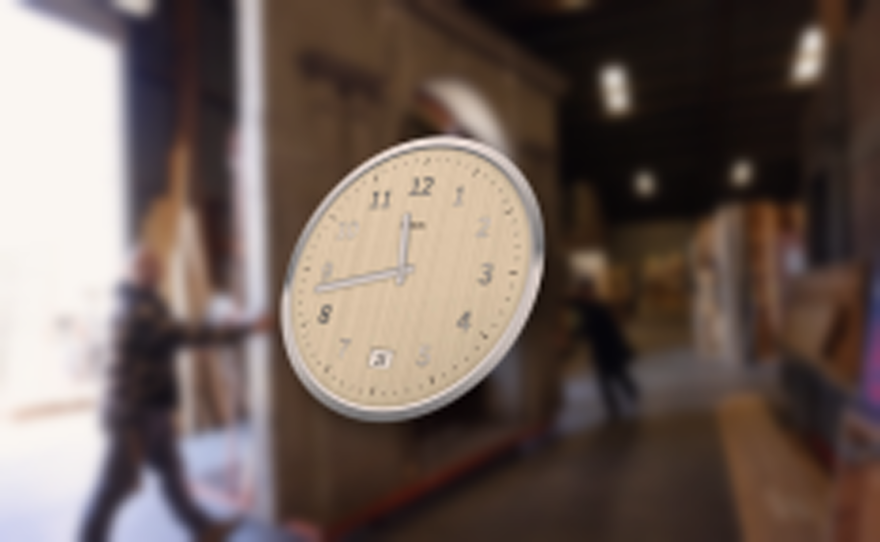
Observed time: 11.43
